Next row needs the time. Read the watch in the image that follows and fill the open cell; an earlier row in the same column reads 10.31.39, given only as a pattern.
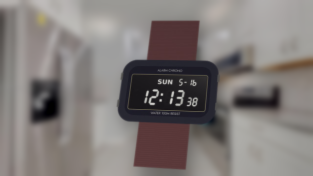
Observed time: 12.13.38
